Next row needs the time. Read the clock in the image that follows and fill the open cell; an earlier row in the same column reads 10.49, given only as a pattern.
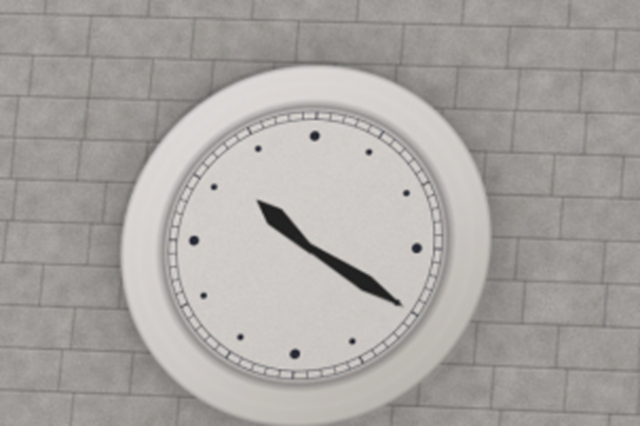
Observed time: 10.20
